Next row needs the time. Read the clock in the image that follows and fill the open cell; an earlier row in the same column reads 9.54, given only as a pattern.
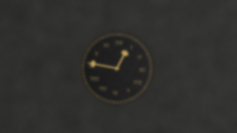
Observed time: 12.46
